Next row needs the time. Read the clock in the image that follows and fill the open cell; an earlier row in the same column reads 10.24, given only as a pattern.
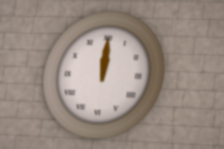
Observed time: 12.00
